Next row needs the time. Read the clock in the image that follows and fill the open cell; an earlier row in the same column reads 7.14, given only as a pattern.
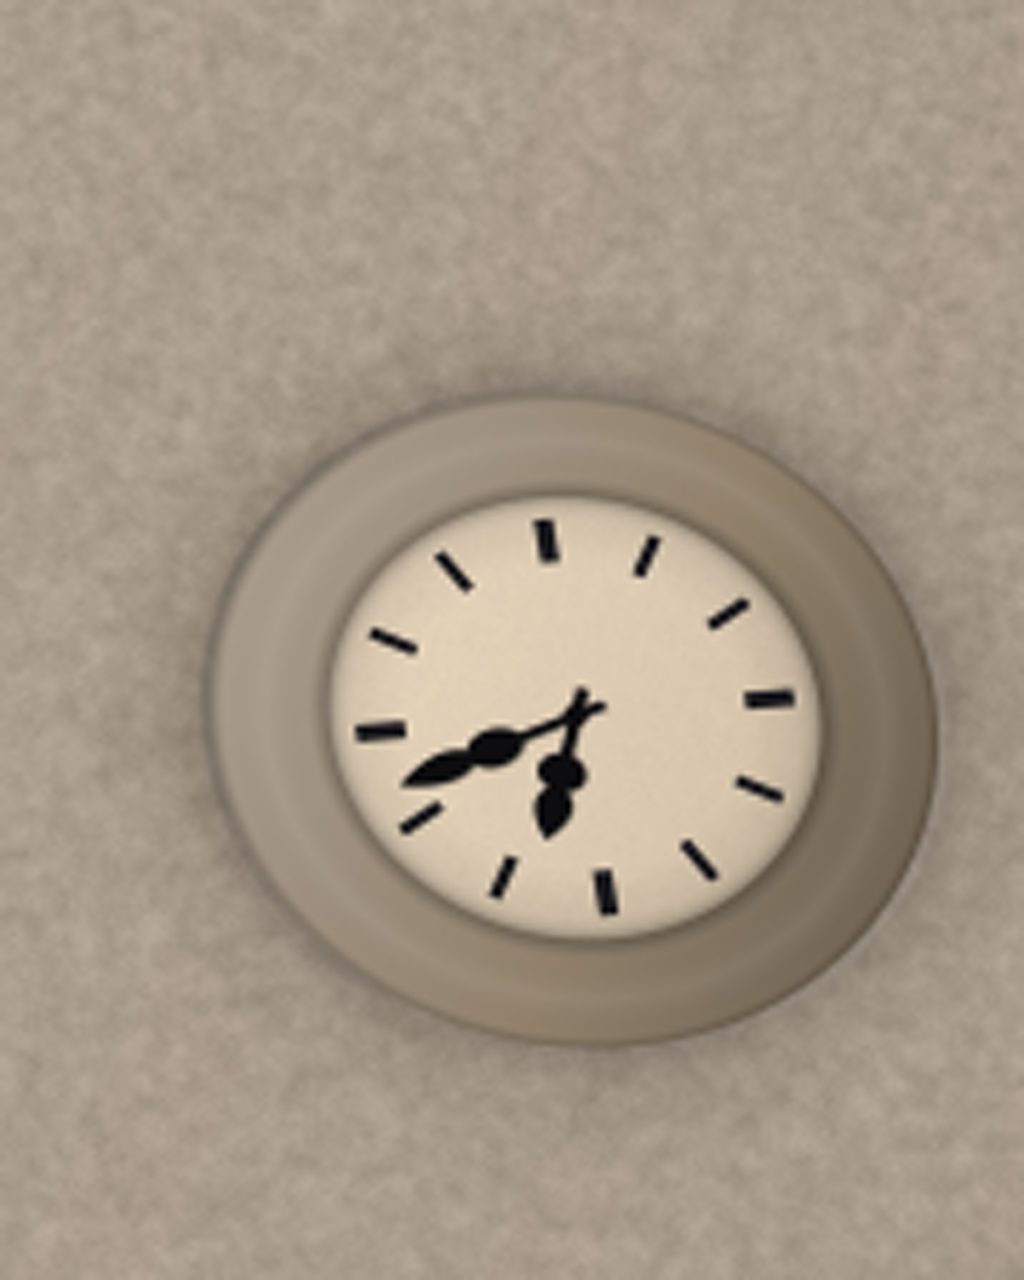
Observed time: 6.42
